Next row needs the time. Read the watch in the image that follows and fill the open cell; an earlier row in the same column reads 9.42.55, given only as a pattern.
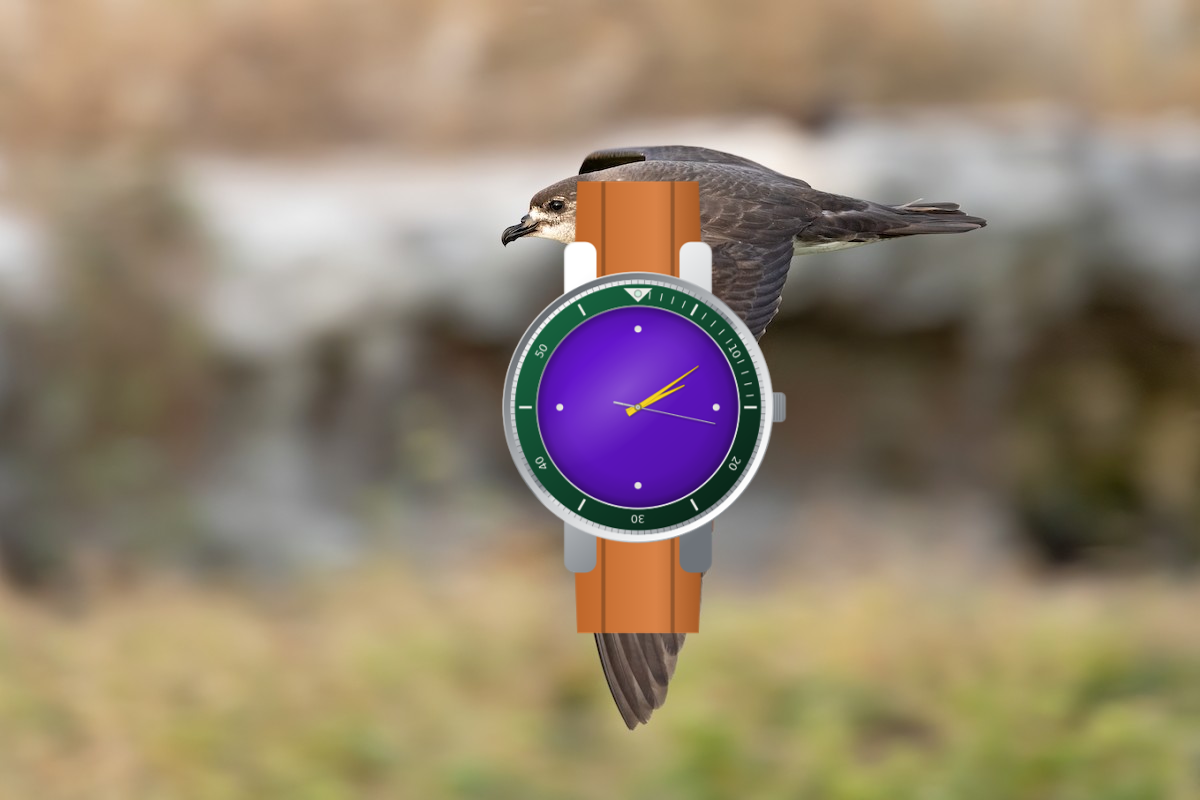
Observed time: 2.09.17
